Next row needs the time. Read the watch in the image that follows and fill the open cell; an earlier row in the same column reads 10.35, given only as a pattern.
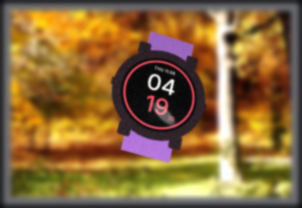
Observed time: 4.19
